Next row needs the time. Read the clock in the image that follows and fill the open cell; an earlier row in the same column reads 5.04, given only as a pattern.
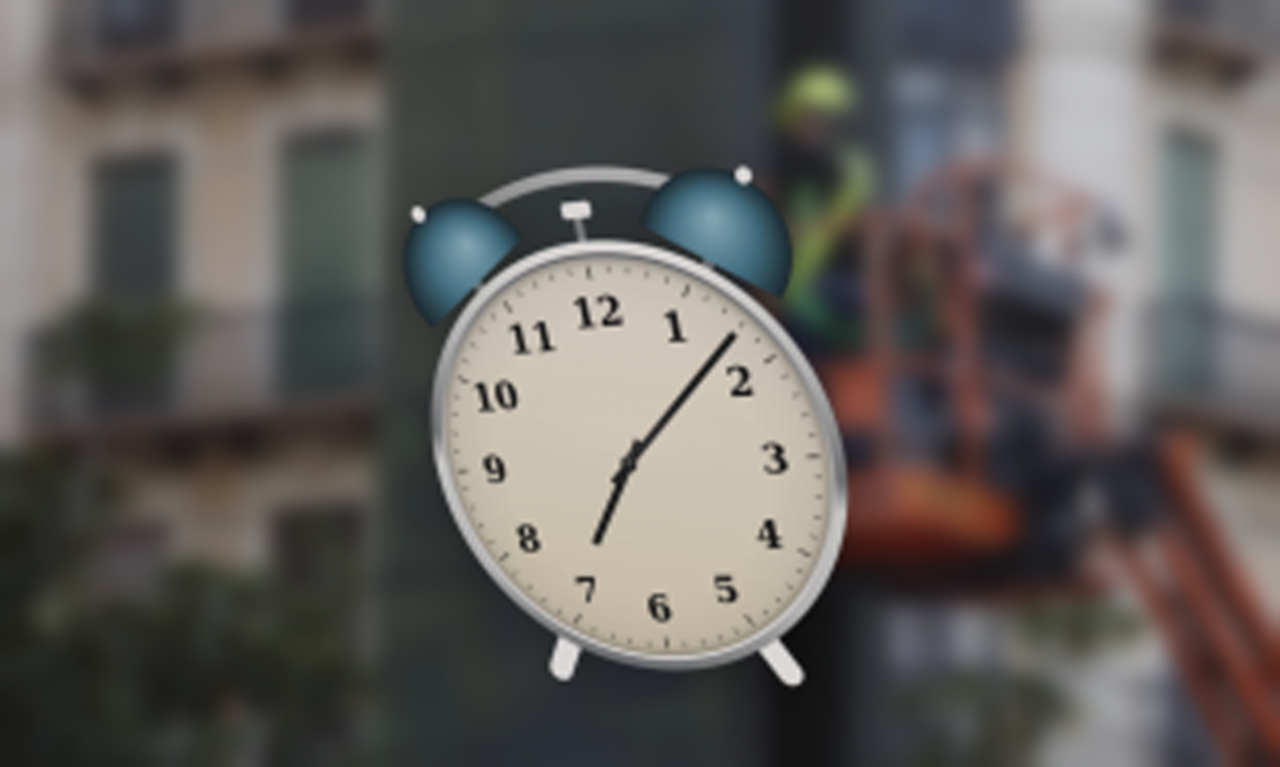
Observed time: 7.08
